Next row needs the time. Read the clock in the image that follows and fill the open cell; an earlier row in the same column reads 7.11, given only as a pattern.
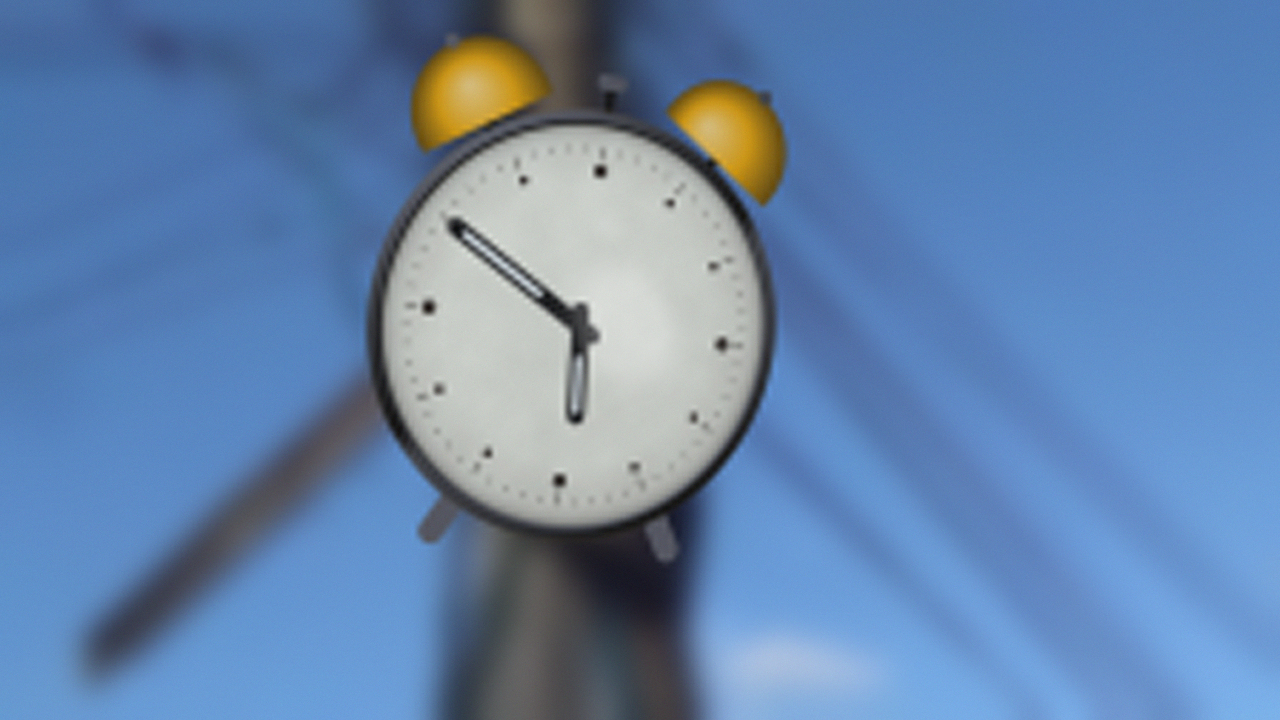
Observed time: 5.50
